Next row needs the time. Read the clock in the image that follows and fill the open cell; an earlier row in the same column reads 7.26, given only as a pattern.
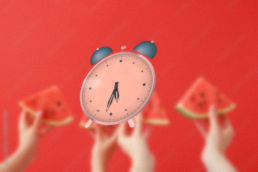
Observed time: 5.32
